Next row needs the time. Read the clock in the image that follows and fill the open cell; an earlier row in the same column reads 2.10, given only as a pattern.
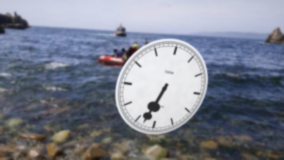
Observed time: 6.33
